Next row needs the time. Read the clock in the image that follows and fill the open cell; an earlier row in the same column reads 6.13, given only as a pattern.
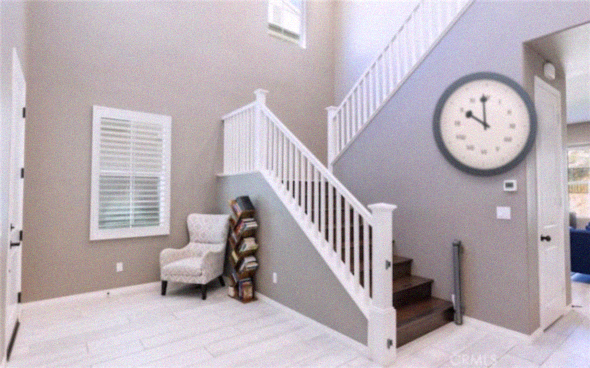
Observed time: 9.59
